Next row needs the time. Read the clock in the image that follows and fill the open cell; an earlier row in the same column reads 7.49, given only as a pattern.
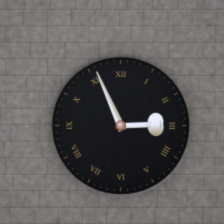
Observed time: 2.56
